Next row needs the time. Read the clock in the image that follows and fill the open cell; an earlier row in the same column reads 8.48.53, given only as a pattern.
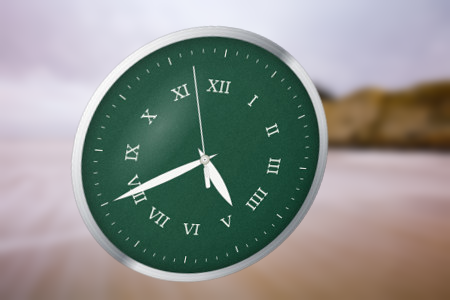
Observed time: 4.39.57
